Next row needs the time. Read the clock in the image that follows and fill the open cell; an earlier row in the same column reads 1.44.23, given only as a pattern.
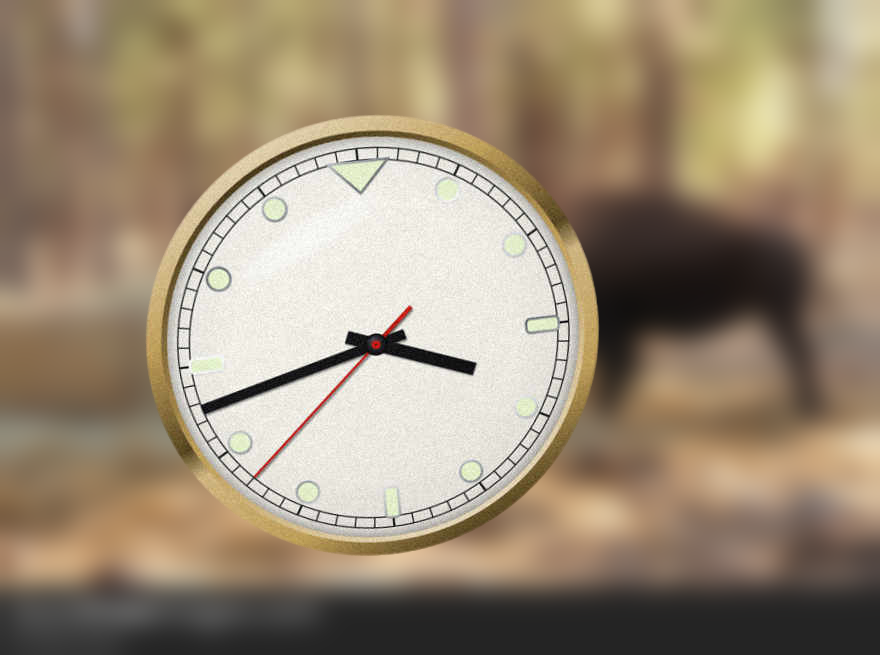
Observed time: 3.42.38
